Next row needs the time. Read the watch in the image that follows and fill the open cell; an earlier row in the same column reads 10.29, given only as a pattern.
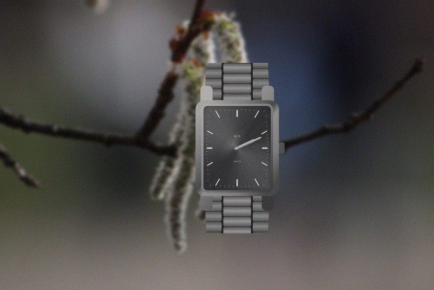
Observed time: 2.11
